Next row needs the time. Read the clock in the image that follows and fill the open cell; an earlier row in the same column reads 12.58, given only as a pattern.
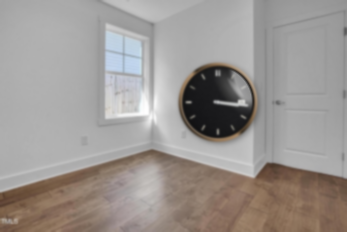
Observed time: 3.16
